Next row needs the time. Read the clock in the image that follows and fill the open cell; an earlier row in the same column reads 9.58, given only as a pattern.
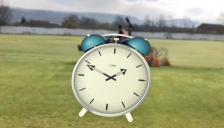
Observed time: 1.49
